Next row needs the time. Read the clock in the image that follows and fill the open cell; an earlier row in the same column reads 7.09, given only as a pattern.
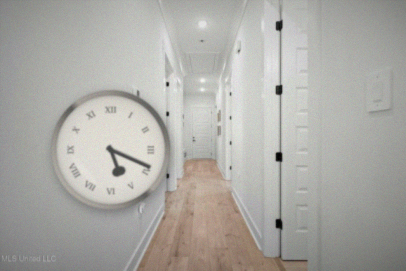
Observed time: 5.19
